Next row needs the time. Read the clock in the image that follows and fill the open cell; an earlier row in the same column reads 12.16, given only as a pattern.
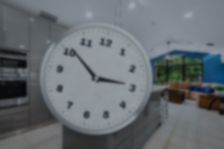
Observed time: 2.51
